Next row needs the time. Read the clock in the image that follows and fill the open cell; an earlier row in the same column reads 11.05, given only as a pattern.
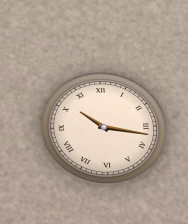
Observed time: 10.17
